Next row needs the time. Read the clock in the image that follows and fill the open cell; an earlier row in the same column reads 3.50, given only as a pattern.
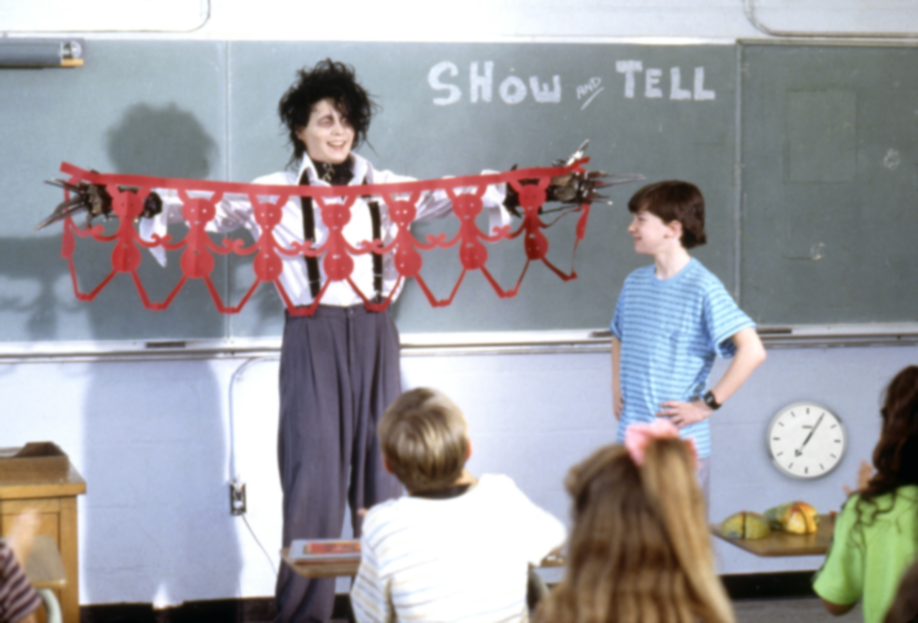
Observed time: 7.05
